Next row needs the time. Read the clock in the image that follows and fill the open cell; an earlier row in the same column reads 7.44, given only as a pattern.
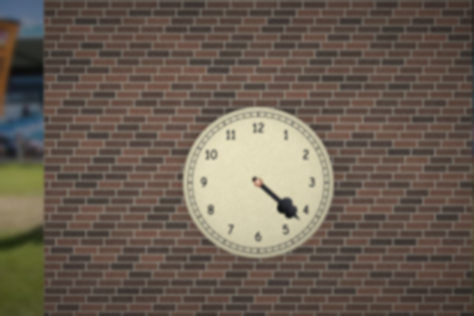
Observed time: 4.22
